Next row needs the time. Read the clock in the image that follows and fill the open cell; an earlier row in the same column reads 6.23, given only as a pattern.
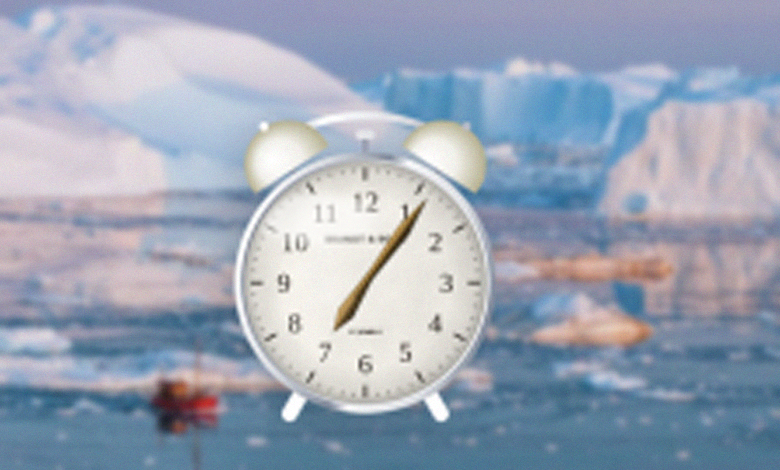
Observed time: 7.06
